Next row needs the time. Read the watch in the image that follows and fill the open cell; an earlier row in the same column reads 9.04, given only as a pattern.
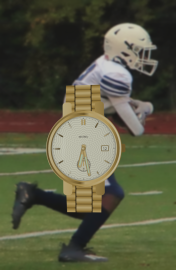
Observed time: 6.28
